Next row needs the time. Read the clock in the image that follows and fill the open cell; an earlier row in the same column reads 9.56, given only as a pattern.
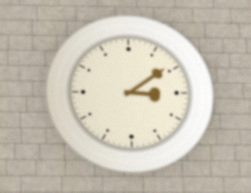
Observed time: 3.09
